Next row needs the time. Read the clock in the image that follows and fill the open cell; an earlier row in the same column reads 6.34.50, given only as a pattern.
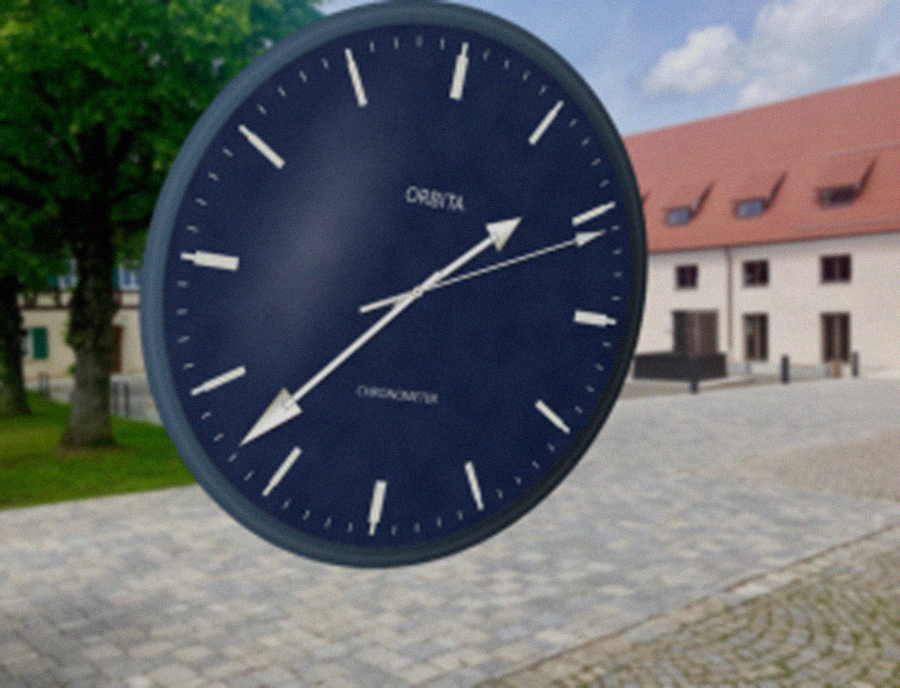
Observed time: 1.37.11
